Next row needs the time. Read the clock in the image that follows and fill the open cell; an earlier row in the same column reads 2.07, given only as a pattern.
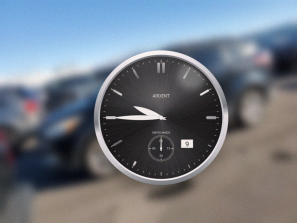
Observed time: 9.45
